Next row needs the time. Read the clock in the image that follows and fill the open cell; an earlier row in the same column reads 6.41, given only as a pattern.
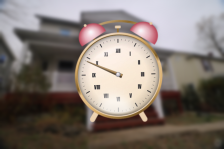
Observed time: 9.49
